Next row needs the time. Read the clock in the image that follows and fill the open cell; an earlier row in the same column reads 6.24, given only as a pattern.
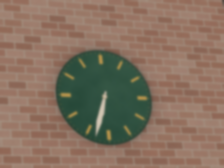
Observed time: 6.33
